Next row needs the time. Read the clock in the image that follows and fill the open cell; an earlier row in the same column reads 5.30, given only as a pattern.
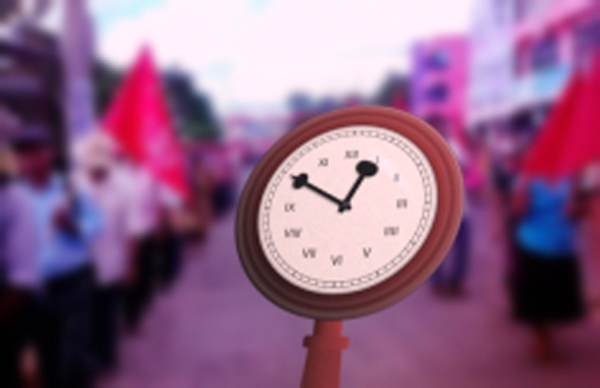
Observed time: 12.50
